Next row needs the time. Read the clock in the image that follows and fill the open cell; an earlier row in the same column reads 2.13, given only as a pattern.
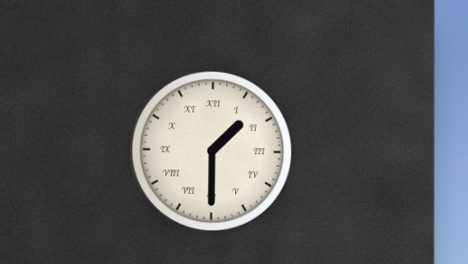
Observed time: 1.30
